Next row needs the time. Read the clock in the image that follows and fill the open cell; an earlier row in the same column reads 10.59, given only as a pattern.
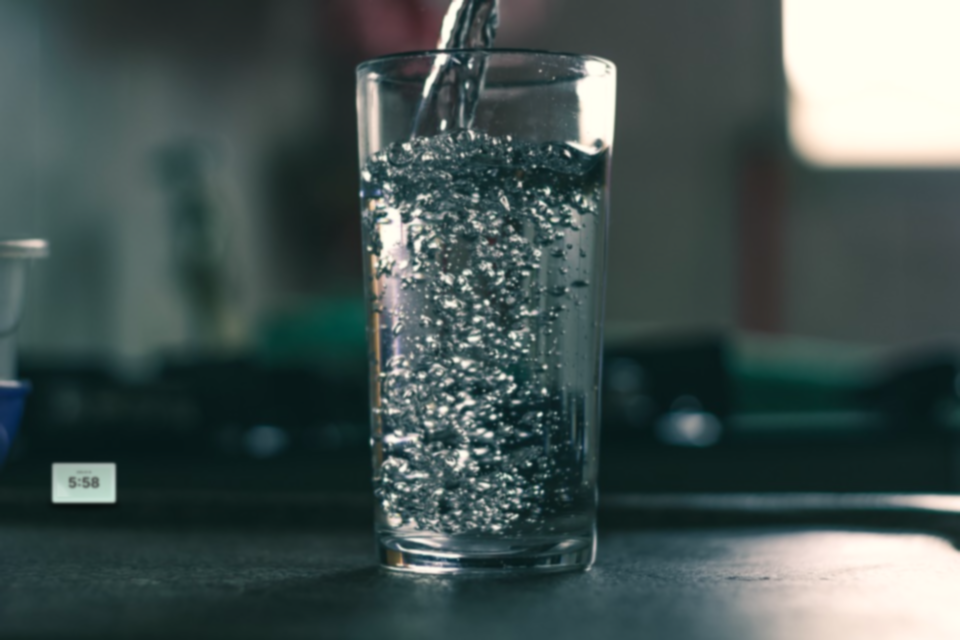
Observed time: 5.58
